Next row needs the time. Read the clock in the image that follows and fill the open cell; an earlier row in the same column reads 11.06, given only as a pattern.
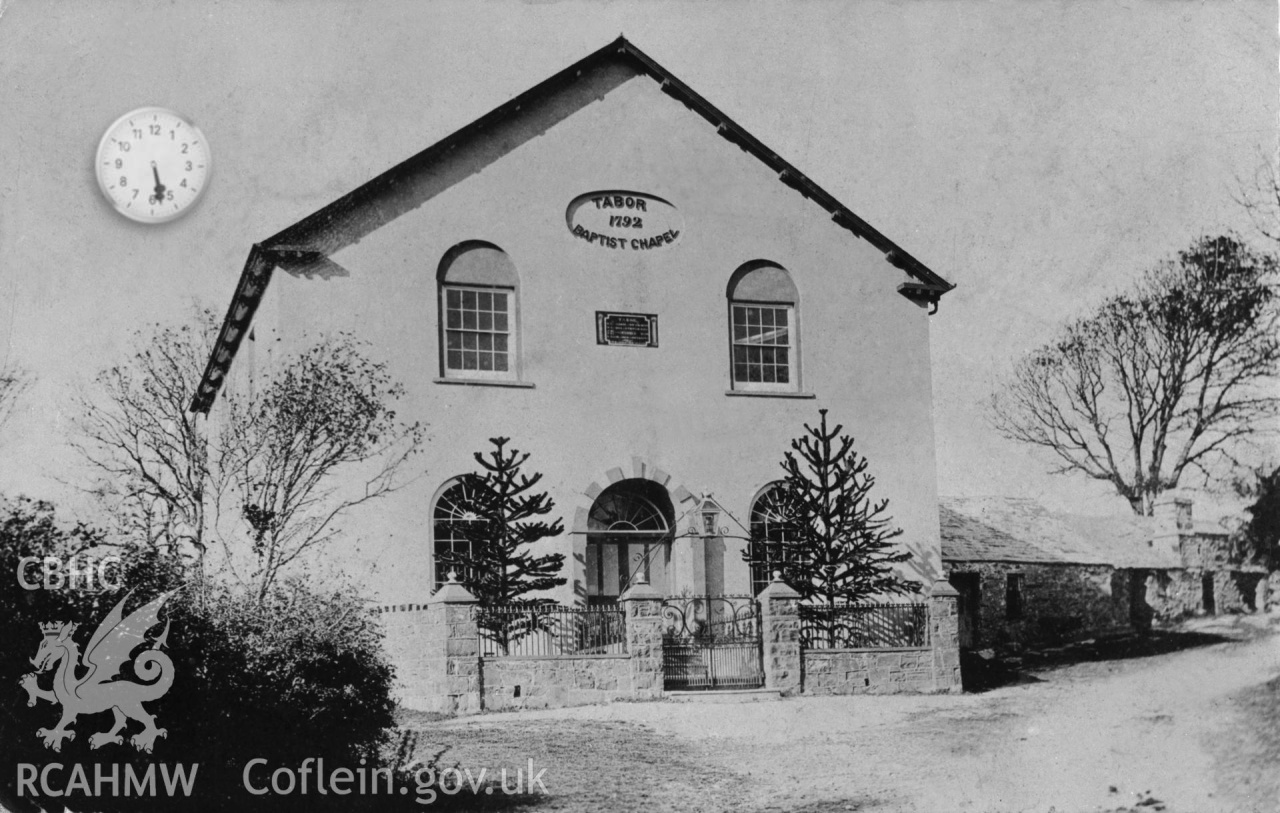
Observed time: 5.28
